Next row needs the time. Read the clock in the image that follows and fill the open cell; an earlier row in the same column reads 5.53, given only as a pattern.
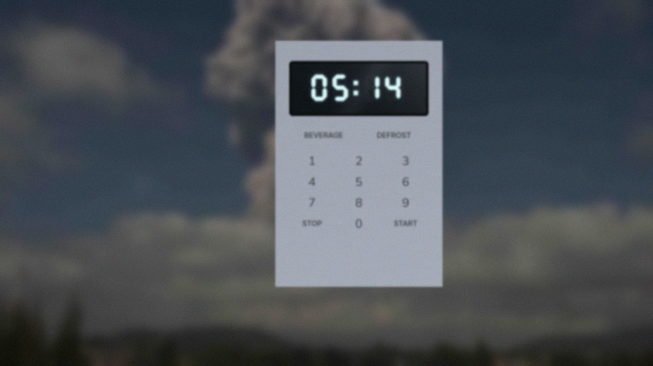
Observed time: 5.14
